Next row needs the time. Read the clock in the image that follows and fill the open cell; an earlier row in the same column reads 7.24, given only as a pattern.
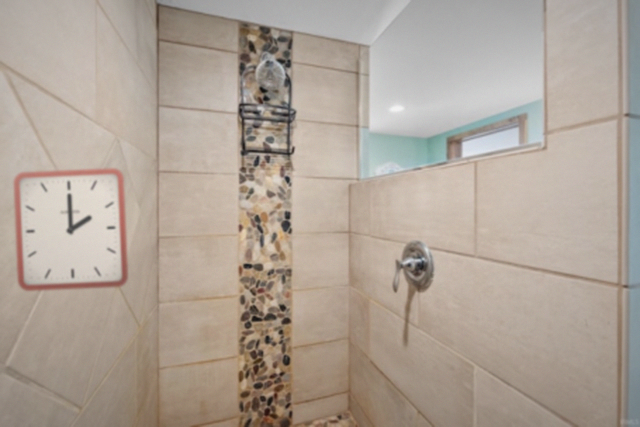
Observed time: 2.00
